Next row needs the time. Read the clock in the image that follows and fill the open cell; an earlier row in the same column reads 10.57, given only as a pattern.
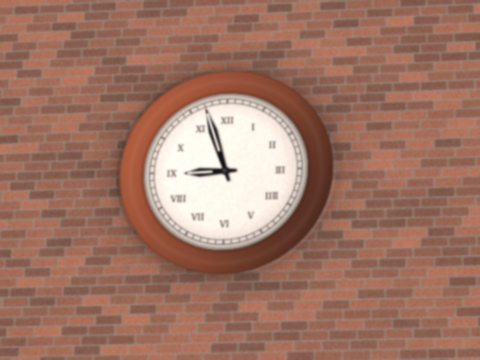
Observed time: 8.57
